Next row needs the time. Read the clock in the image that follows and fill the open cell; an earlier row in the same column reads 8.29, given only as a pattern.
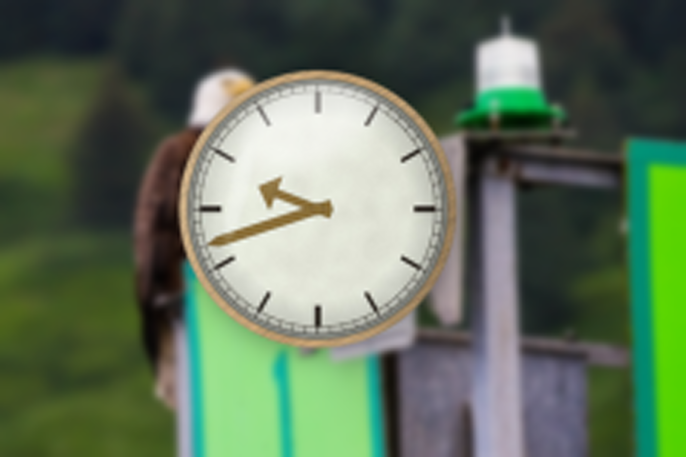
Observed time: 9.42
